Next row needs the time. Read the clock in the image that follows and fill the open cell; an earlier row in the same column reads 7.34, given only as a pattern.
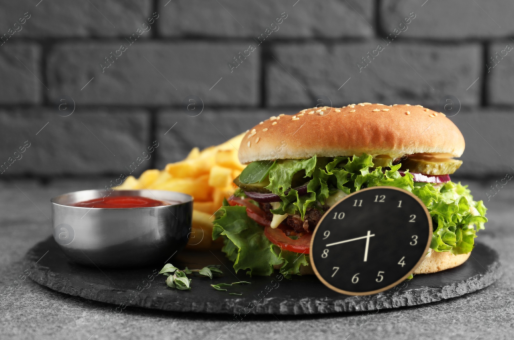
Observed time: 5.42
